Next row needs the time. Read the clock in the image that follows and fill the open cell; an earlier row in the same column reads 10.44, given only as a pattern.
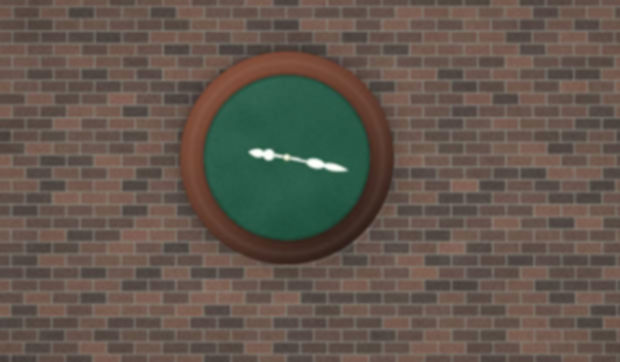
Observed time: 9.17
